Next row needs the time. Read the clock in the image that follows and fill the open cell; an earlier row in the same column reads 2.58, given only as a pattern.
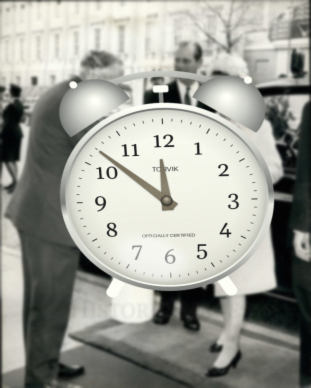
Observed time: 11.52
